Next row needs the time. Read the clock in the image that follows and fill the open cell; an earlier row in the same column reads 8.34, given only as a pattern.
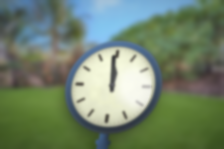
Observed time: 11.59
